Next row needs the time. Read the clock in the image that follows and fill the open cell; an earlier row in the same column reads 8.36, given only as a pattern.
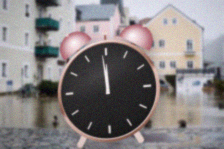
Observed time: 11.59
